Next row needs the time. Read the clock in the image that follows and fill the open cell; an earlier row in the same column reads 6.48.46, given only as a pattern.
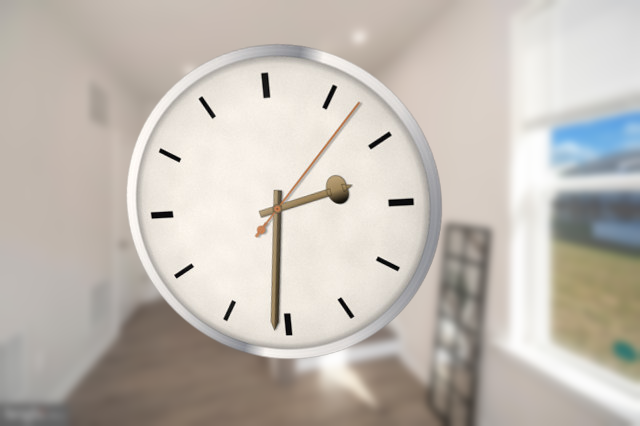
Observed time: 2.31.07
